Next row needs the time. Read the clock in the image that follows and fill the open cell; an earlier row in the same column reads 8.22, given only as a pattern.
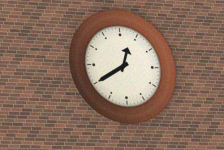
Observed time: 12.40
